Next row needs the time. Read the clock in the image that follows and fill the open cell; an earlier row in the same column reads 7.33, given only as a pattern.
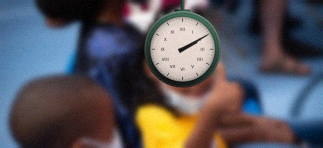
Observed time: 2.10
